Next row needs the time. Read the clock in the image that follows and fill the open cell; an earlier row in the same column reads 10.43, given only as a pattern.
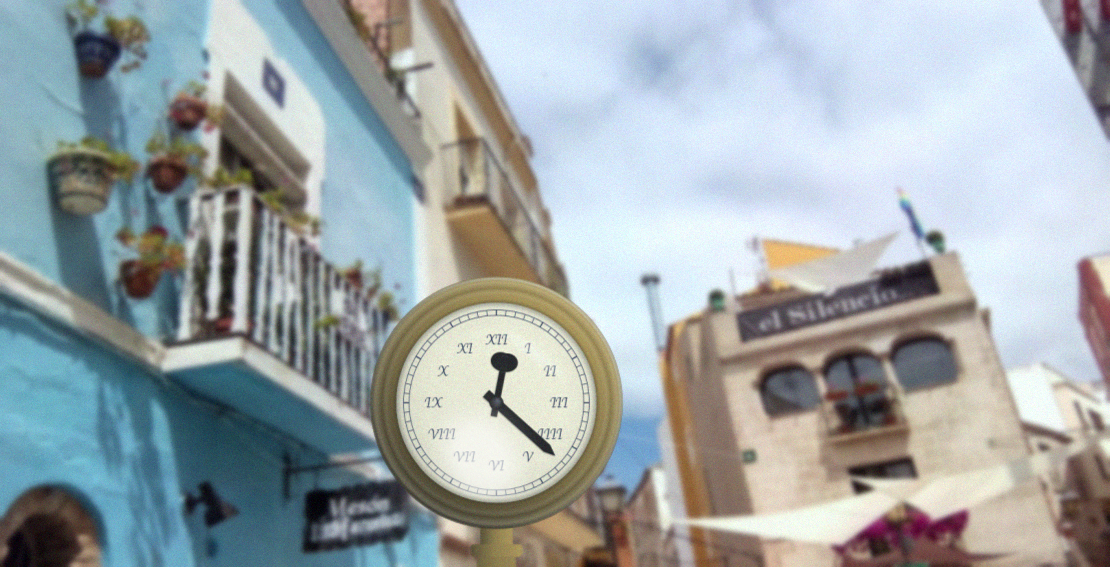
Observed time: 12.22
